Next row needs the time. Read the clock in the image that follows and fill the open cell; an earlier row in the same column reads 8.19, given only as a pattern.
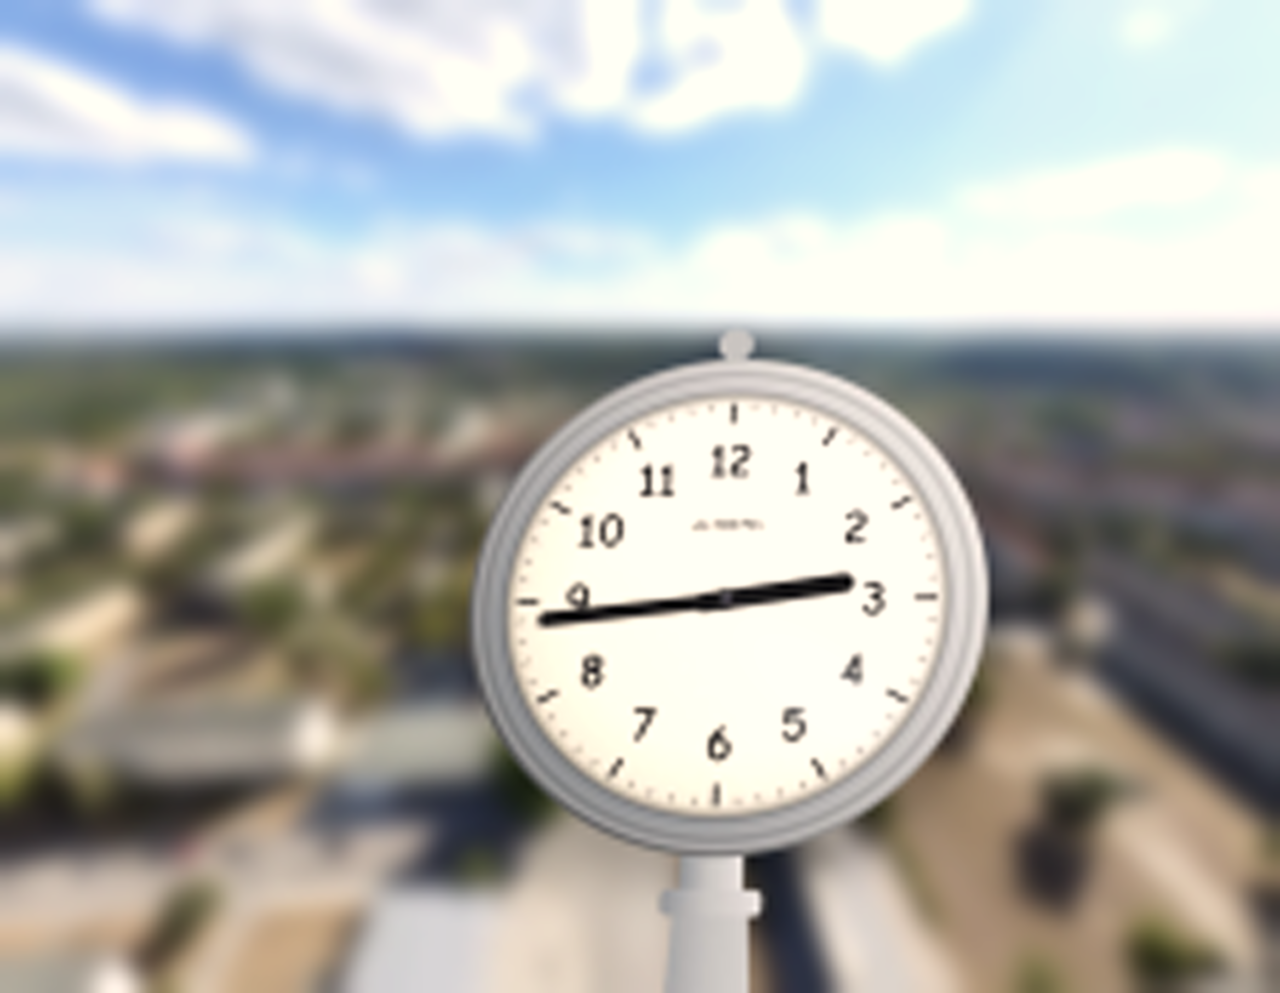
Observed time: 2.44
